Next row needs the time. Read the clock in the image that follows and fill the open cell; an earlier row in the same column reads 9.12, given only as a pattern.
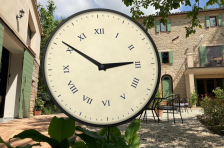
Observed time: 2.51
